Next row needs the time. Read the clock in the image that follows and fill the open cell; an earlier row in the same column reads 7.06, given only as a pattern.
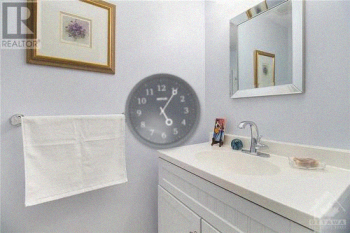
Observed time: 5.06
